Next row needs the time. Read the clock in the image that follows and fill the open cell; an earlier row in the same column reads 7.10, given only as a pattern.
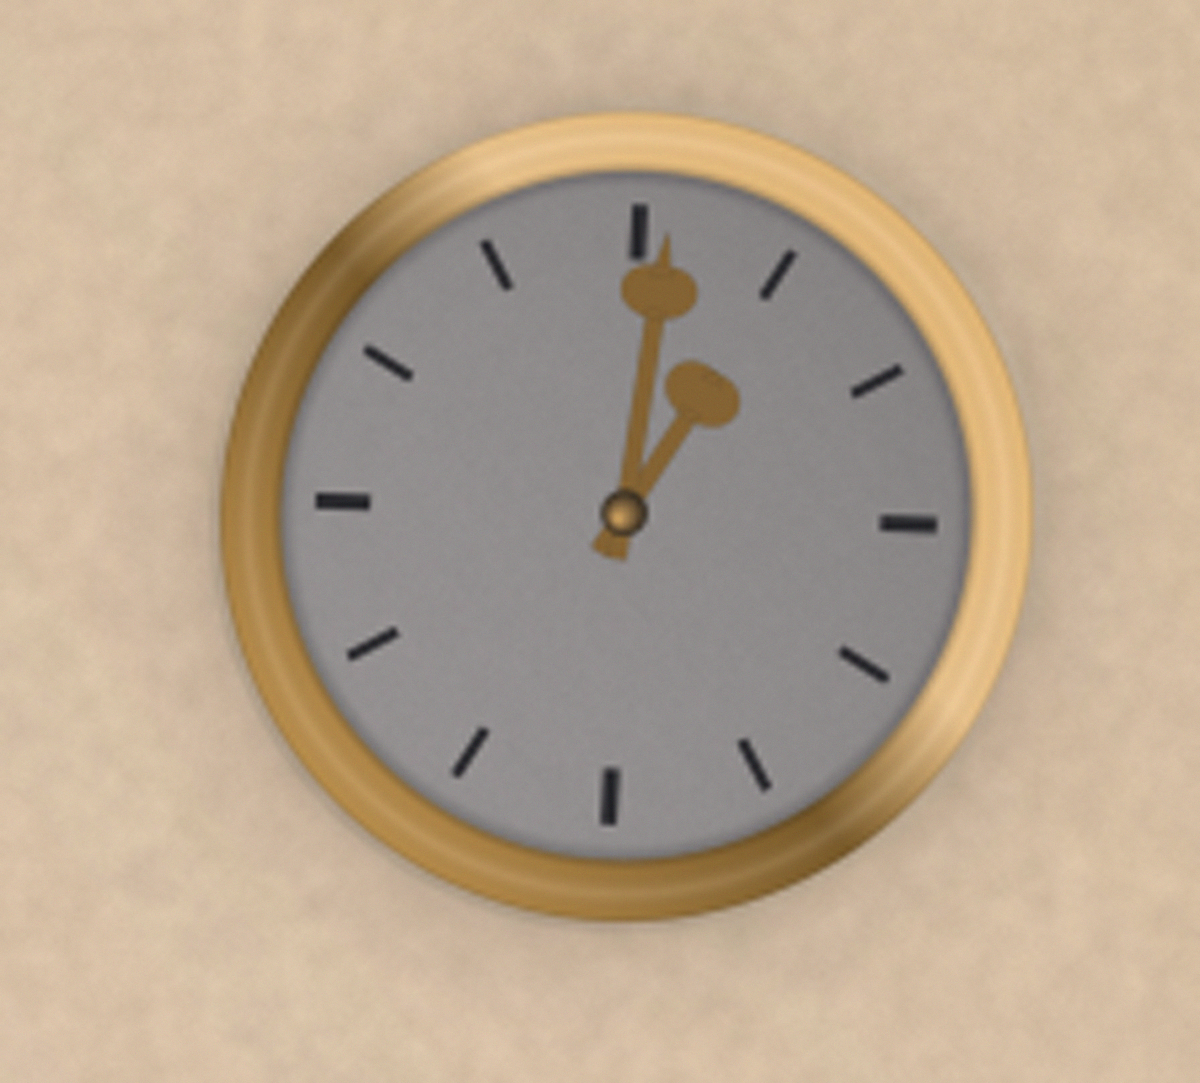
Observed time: 1.01
